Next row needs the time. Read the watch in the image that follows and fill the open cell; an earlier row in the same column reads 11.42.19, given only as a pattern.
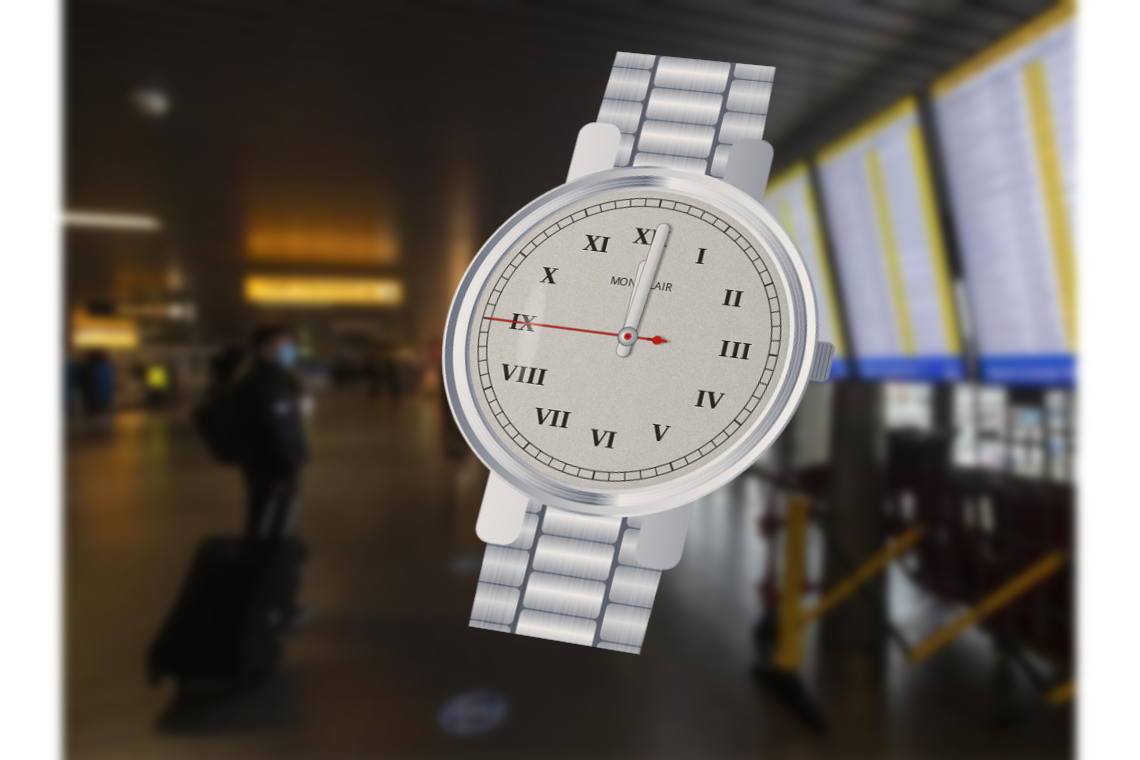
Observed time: 12.00.45
